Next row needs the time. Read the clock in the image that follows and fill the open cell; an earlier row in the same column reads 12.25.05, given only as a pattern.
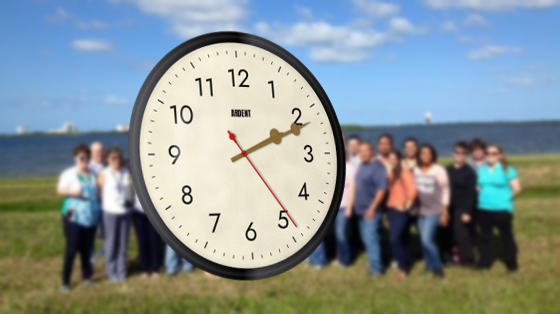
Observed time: 2.11.24
